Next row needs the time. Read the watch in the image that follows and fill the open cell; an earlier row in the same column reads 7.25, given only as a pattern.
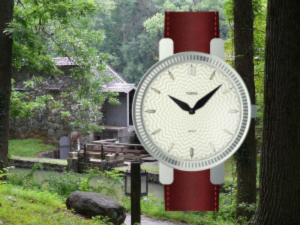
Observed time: 10.08
